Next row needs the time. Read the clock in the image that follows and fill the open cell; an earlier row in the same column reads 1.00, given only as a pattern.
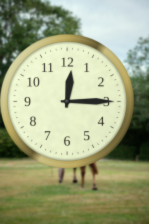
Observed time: 12.15
